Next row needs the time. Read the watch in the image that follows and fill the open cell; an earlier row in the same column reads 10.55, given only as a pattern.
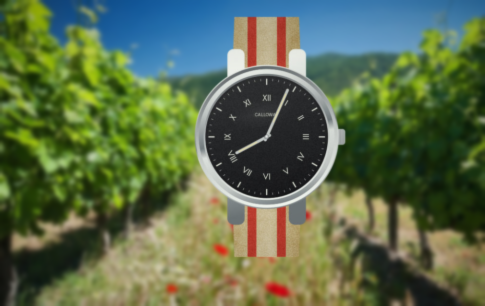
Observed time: 8.04
